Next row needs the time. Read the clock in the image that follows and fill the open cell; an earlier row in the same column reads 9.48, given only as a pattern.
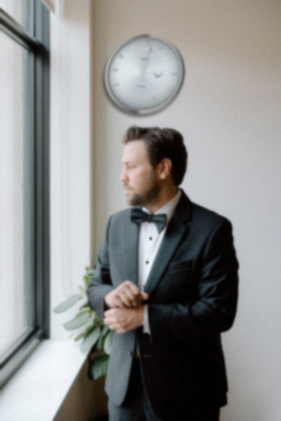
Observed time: 3.01
